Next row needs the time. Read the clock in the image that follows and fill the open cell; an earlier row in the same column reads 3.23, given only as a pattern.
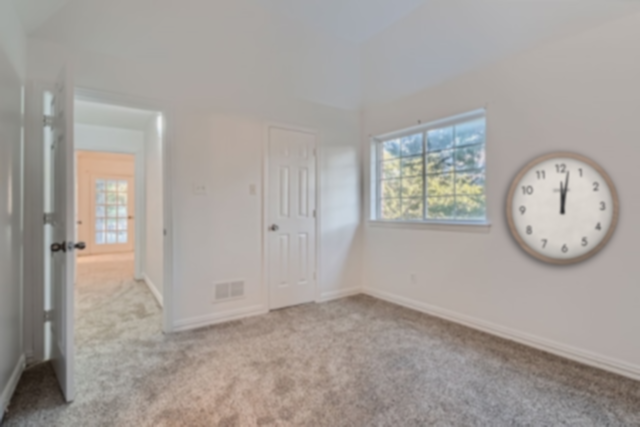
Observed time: 12.02
